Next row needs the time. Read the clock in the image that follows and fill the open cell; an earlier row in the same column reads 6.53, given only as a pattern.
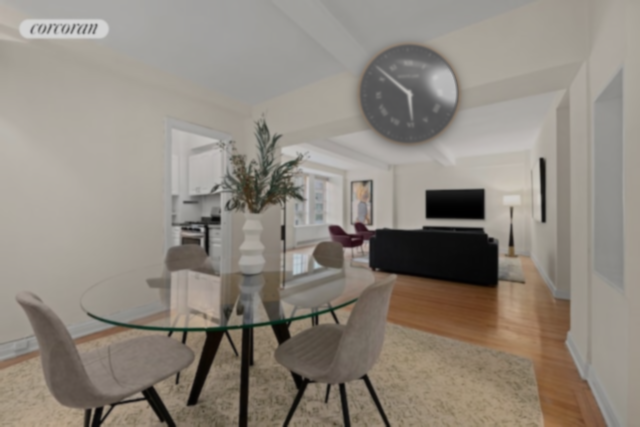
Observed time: 5.52
